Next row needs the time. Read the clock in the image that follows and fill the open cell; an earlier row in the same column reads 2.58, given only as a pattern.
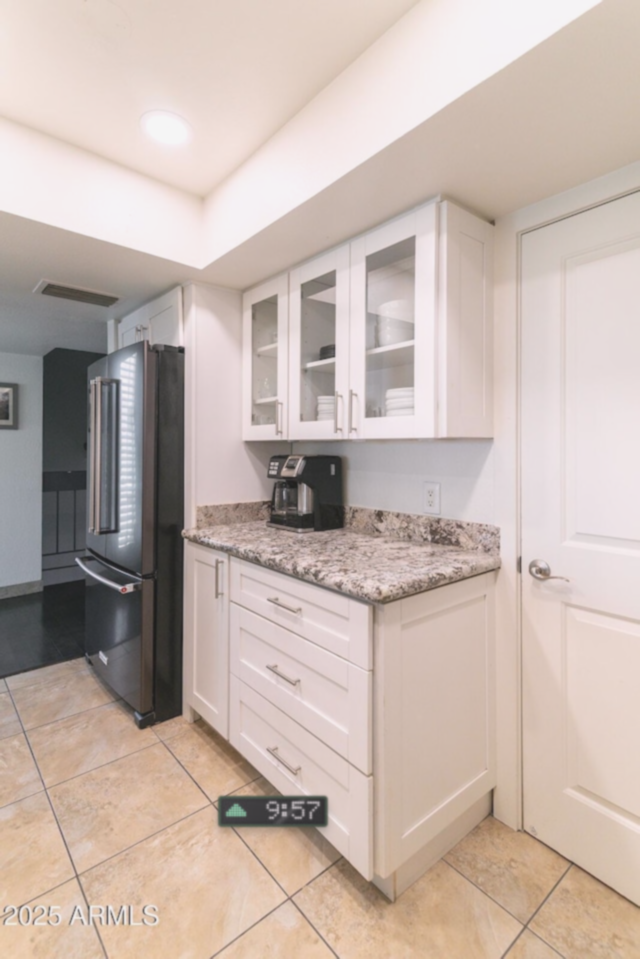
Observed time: 9.57
